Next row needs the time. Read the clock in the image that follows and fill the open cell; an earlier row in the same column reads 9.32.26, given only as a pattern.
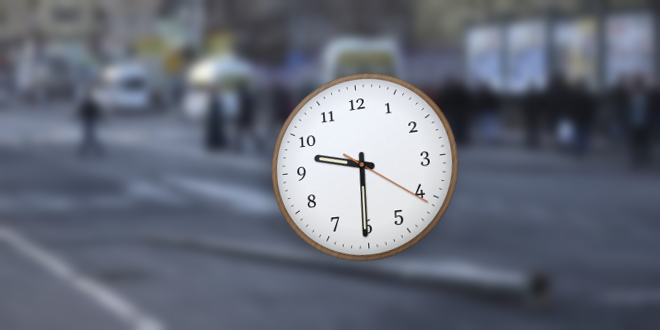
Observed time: 9.30.21
